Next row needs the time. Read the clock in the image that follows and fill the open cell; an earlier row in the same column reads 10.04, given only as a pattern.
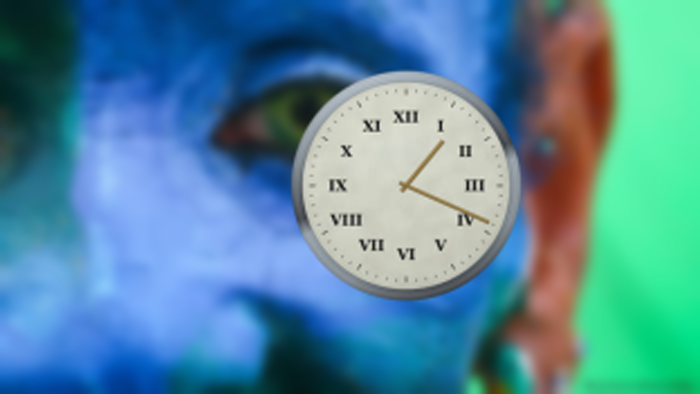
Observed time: 1.19
